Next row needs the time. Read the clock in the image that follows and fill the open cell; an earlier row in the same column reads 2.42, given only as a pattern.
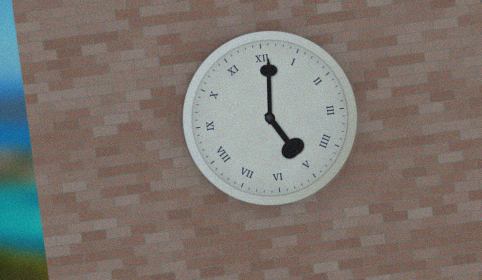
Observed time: 5.01
